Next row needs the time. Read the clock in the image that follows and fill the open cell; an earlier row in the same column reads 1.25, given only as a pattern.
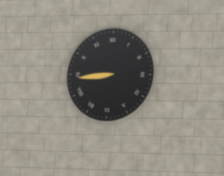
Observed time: 8.44
